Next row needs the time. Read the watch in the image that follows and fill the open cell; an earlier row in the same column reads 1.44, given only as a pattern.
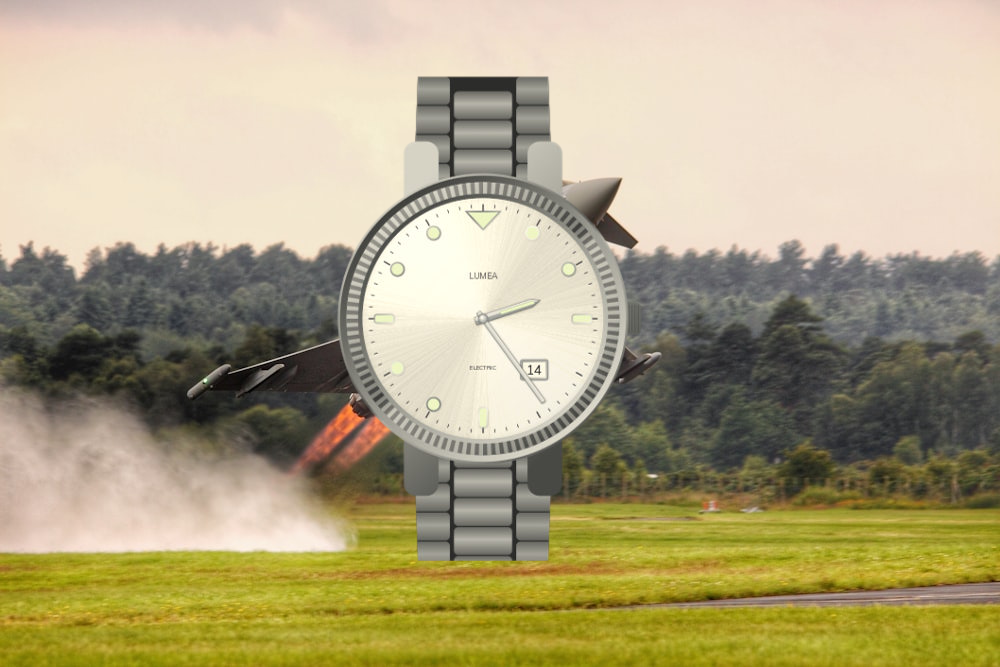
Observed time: 2.24
